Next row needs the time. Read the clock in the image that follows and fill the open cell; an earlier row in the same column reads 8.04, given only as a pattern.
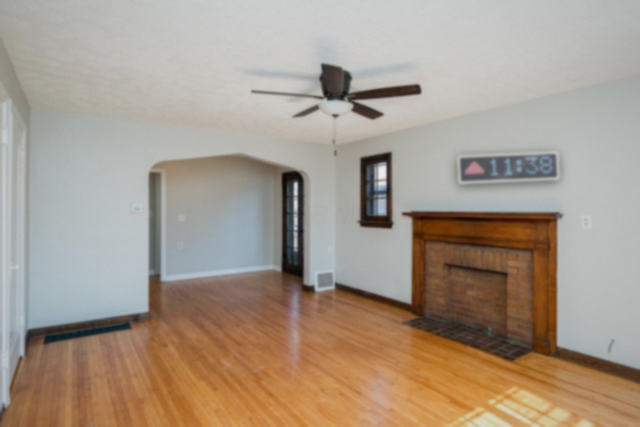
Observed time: 11.38
